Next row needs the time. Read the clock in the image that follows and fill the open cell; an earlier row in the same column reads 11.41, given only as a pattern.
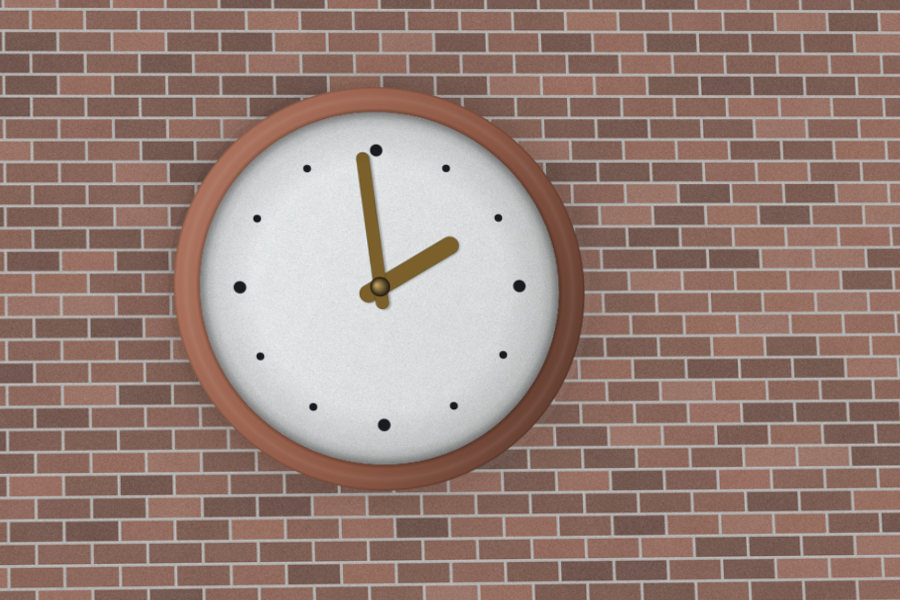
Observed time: 1.59
